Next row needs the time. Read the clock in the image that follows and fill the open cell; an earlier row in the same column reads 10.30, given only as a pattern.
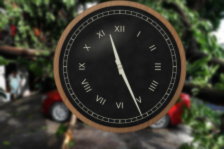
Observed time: 11.26
